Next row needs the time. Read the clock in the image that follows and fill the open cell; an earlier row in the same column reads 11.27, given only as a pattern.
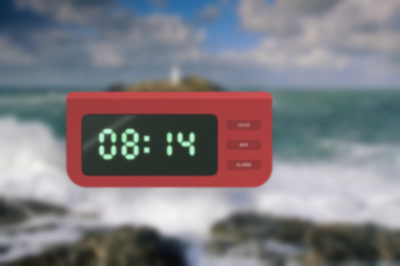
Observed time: 8.14
